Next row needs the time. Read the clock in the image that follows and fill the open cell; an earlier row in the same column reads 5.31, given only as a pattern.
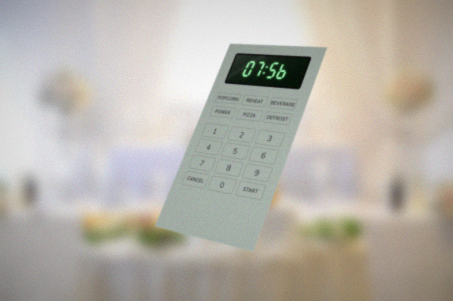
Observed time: 7.56
